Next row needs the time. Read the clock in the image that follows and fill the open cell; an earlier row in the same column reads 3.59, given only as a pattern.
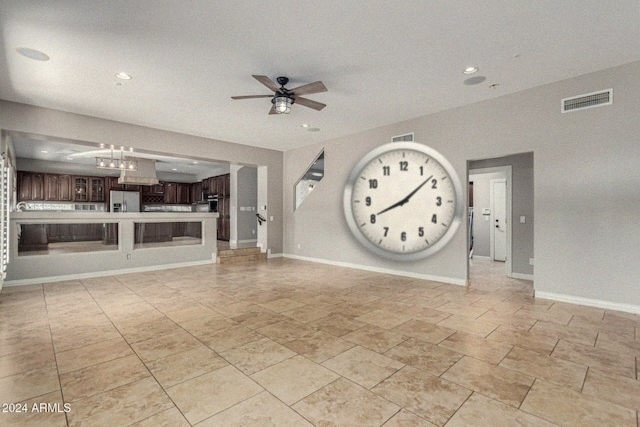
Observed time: 8.08
